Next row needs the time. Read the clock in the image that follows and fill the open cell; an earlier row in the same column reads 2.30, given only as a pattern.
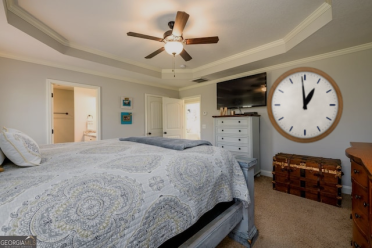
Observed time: 12.59
